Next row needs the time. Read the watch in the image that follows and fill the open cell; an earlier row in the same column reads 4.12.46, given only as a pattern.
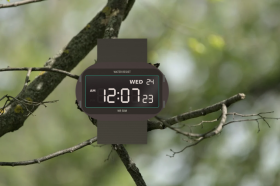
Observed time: 12.07.23
